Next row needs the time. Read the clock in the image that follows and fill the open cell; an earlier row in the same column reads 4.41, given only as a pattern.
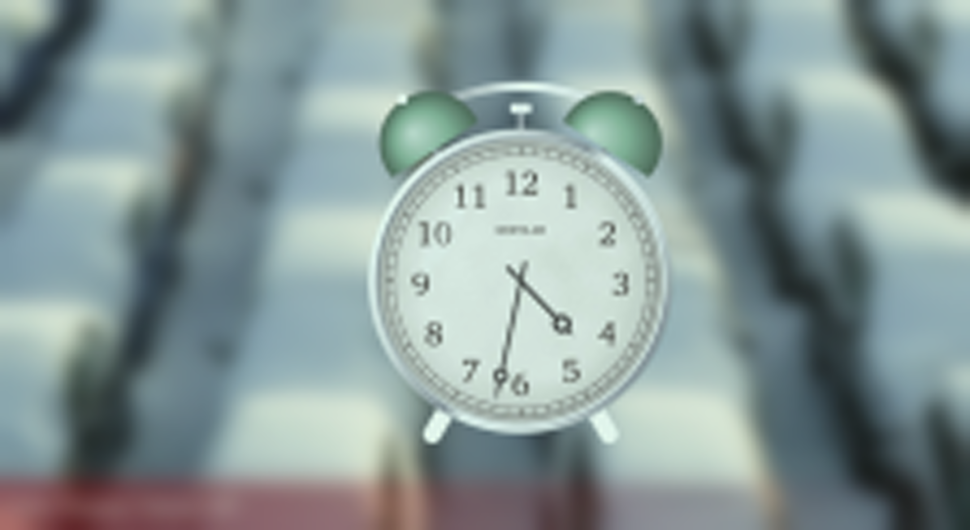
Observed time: 4.32
